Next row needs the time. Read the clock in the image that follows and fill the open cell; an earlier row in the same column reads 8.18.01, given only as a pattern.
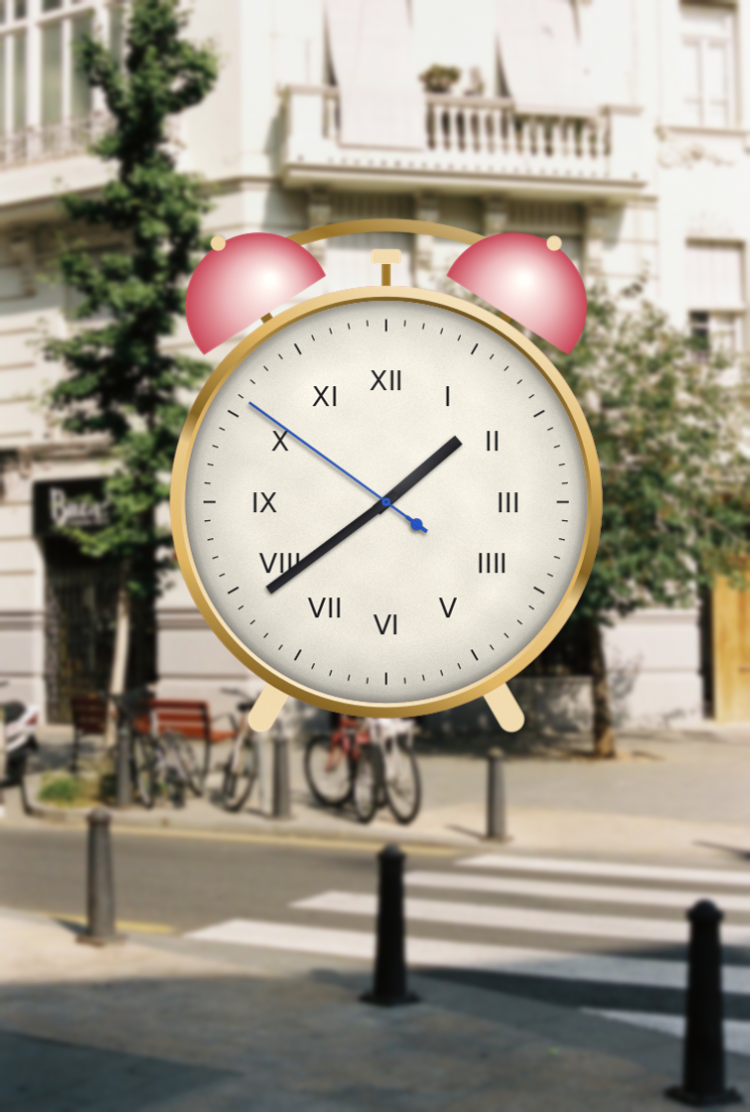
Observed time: 1.38.51
